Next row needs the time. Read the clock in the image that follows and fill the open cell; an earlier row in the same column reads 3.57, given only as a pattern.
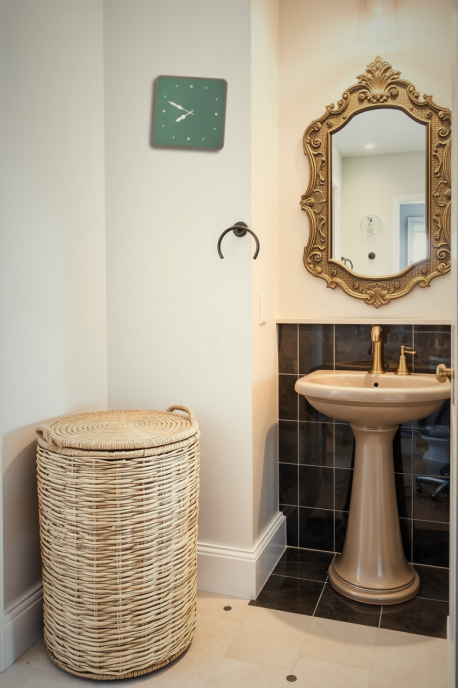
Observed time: 7.49
